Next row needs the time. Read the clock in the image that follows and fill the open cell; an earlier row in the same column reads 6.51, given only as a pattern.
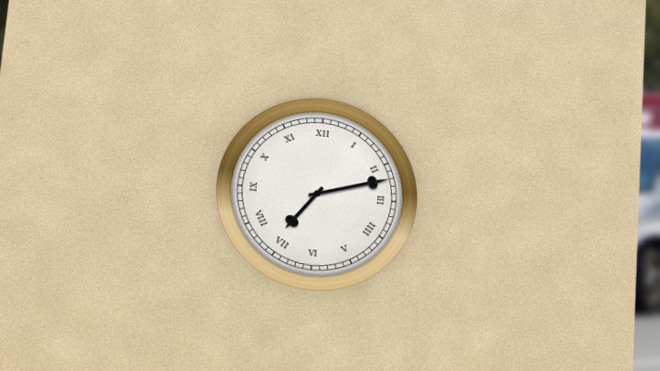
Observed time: 7.12
